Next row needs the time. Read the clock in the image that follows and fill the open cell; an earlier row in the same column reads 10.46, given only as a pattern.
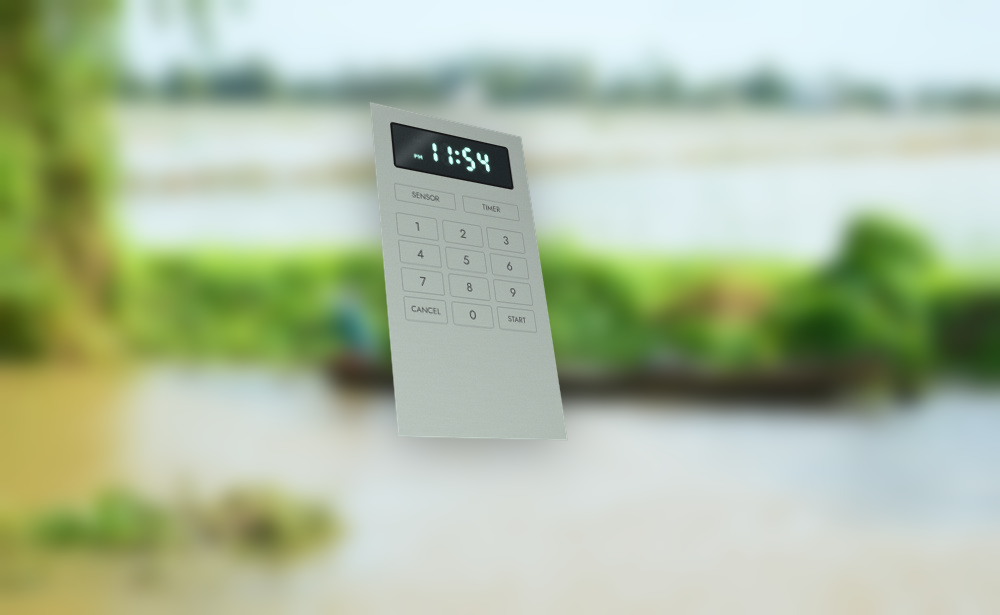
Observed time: 11.54
